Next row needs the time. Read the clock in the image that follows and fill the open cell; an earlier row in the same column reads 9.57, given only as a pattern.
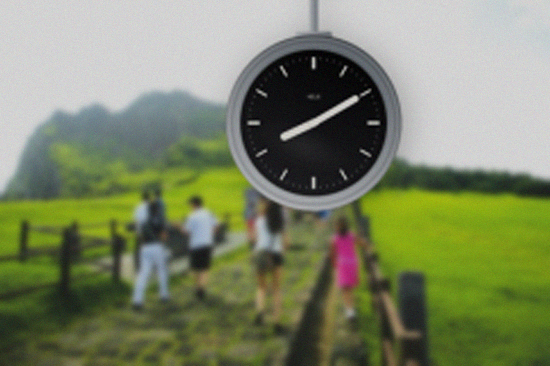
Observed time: 8.10
